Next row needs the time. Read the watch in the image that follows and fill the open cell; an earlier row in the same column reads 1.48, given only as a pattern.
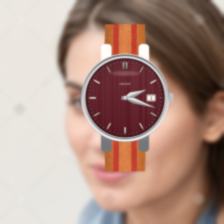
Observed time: 2.18
